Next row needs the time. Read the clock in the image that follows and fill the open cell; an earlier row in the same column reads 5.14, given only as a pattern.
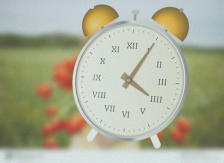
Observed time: 4.05
